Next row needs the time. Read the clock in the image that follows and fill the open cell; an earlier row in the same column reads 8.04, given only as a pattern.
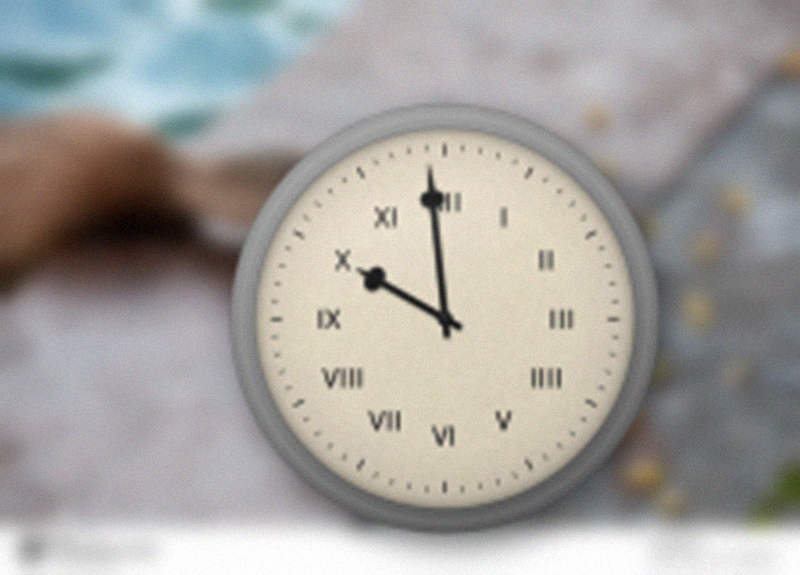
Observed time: 9.59
